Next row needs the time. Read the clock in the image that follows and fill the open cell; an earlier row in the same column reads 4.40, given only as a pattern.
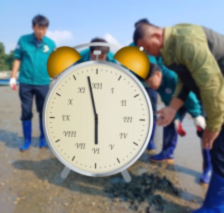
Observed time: 5.58
